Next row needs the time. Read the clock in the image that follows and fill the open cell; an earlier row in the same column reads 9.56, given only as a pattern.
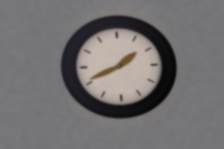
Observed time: 1.41
